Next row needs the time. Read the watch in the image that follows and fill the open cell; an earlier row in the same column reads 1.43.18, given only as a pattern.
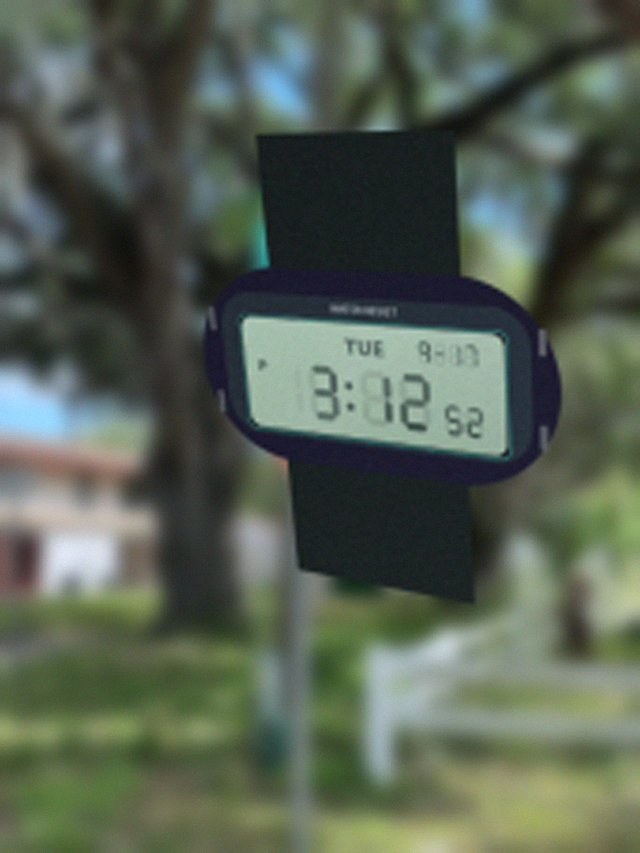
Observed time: 3.12.52
